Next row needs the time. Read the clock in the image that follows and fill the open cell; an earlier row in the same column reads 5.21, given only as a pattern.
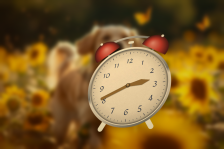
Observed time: 2.41
